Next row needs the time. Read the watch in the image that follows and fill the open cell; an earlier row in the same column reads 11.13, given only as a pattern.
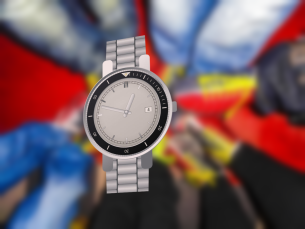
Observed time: 12.48
